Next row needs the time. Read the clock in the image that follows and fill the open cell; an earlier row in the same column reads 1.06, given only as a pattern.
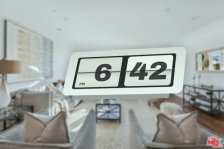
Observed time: 6.42
